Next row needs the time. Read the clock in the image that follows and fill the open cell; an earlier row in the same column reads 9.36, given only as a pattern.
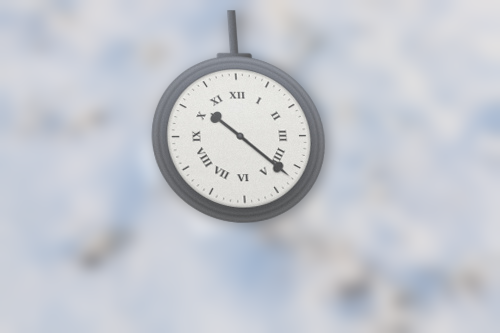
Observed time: 10.22
